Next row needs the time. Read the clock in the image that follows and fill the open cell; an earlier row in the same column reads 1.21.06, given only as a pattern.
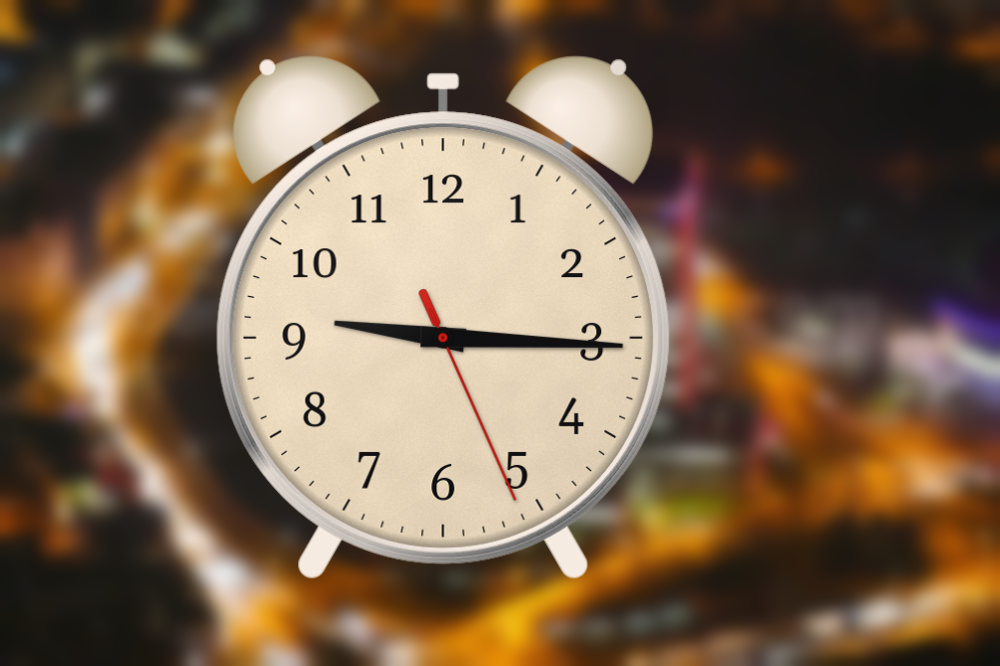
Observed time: 9.15.26
